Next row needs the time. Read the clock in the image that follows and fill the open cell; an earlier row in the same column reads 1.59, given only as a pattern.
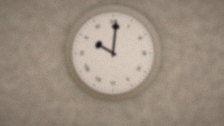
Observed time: 10.01
